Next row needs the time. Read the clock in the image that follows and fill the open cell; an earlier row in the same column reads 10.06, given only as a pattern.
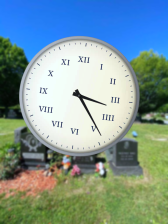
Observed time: 3.24
